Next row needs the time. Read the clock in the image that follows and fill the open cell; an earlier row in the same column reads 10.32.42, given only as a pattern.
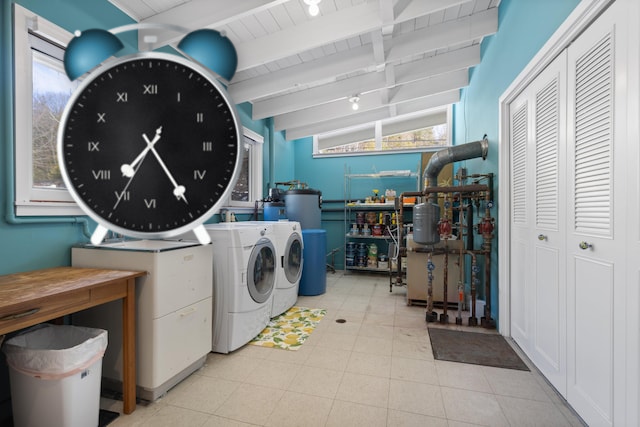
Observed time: 7.24.35
